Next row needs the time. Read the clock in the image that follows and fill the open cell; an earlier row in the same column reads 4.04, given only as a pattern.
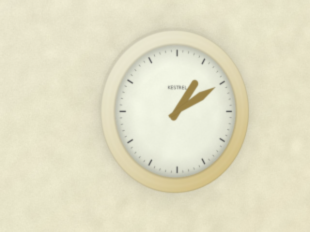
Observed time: 1.10
